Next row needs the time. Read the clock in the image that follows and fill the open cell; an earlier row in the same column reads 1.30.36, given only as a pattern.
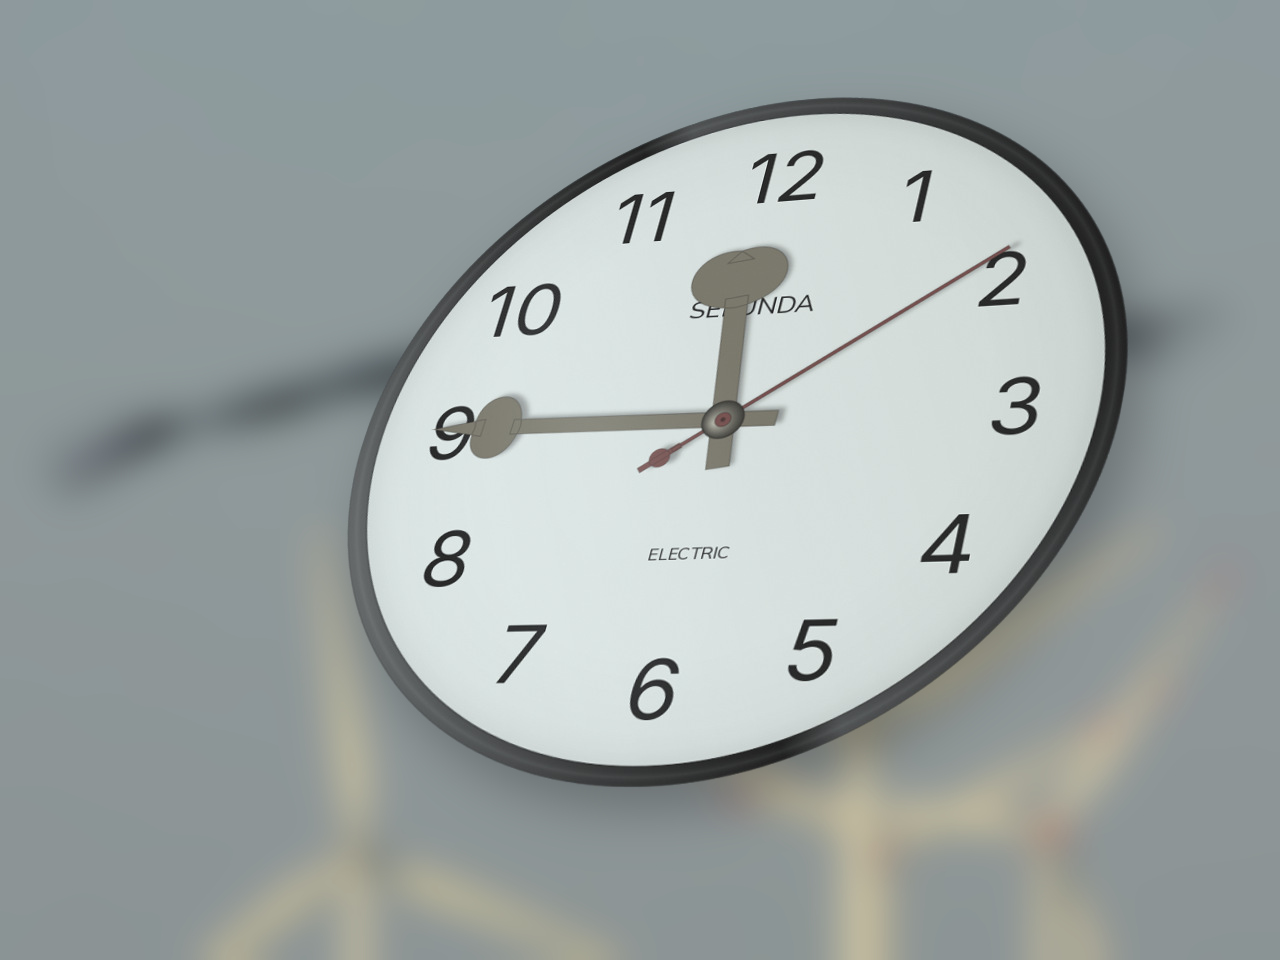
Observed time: 11.45.09
